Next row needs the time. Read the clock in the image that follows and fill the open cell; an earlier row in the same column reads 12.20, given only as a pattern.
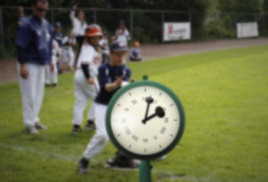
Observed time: 2.02
